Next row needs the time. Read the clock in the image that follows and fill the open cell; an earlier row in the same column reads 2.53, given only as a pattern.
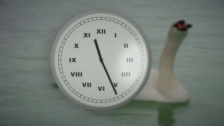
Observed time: 11.26
